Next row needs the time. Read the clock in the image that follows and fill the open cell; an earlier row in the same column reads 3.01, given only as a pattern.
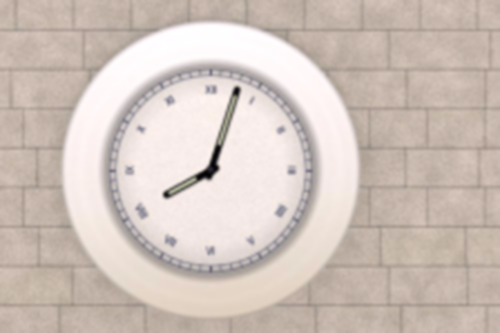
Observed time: 8.03
